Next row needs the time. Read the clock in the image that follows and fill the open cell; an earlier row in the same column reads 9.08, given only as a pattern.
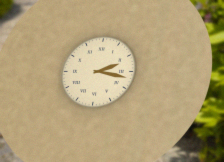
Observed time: 2.17
